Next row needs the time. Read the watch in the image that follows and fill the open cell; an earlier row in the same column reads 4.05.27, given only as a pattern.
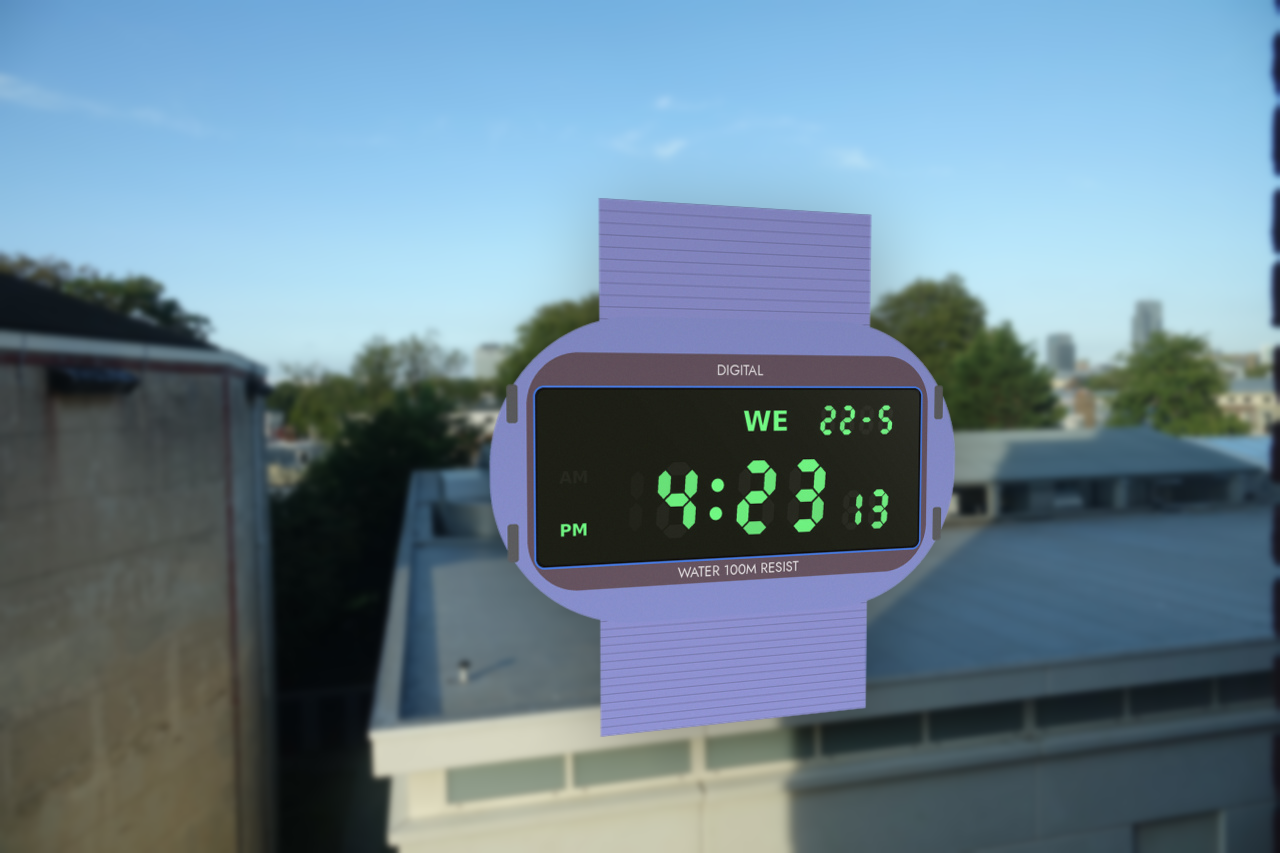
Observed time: 4.23.13
